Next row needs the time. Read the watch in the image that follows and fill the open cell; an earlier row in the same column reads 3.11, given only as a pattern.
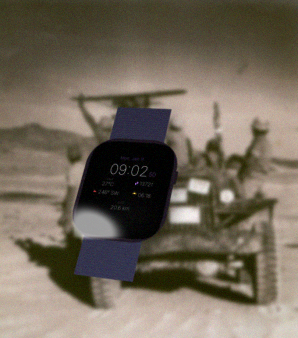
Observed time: 9.02
